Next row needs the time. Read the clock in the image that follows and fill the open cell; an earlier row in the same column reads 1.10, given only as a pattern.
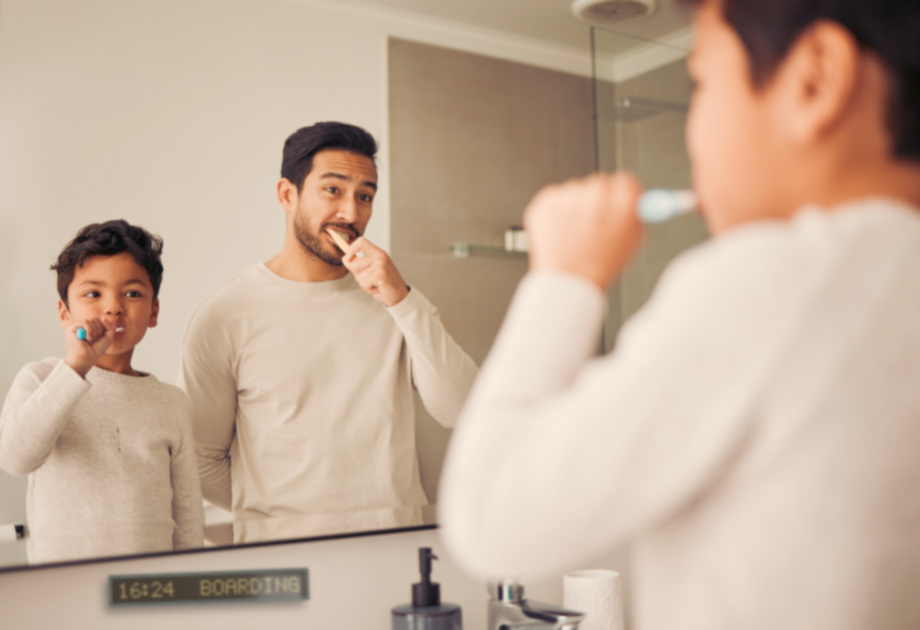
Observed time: 16.24
